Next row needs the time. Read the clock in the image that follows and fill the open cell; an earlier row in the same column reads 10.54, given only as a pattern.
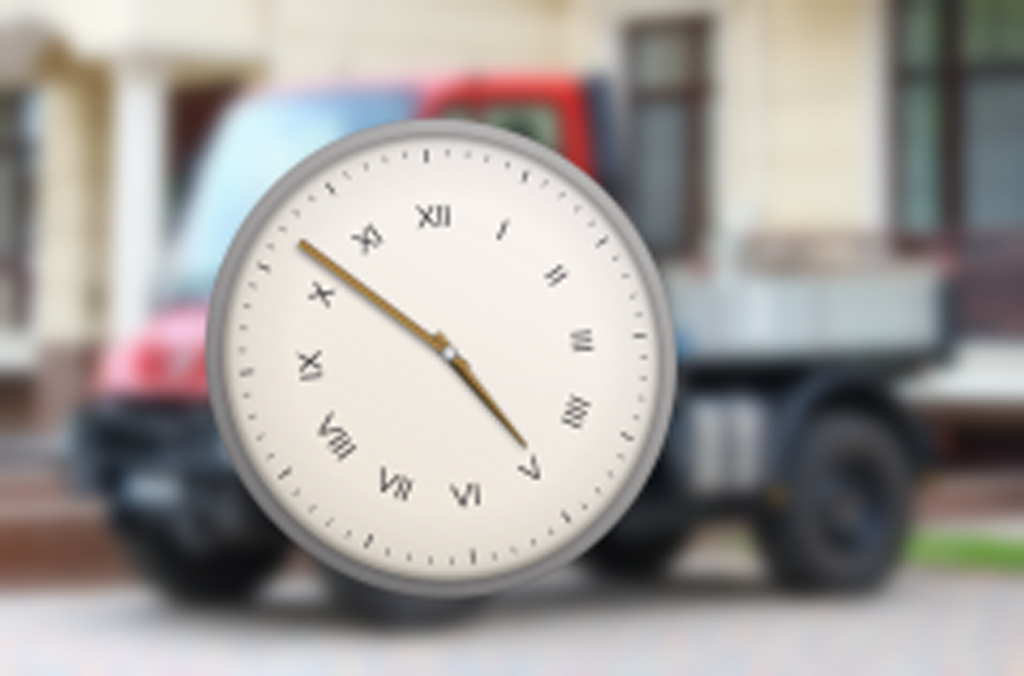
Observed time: 4.52
